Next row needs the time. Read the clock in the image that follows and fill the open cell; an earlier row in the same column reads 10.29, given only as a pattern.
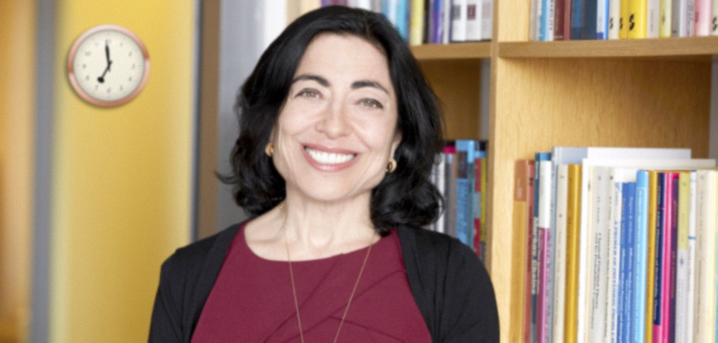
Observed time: 6.59
